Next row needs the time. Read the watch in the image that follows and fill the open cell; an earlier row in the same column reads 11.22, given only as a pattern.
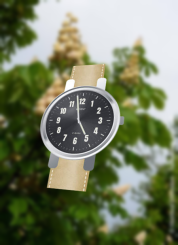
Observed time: 4.58
